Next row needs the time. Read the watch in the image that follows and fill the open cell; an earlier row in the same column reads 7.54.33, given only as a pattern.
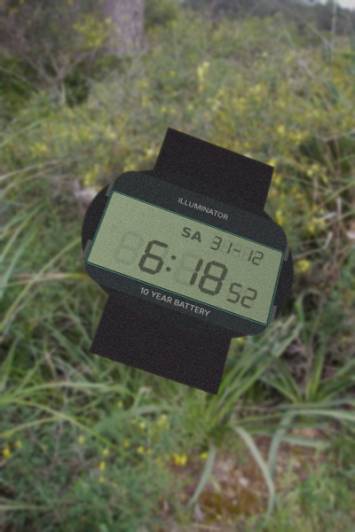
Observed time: 6.18.52
